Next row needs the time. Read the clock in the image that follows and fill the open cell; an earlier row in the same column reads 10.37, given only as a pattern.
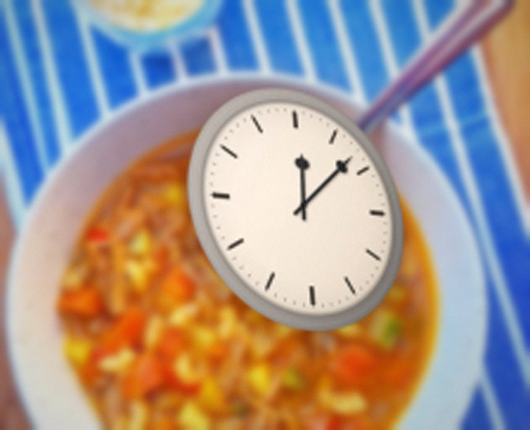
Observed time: 12.08
